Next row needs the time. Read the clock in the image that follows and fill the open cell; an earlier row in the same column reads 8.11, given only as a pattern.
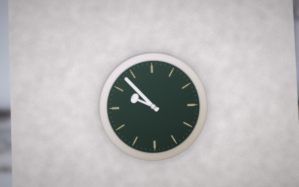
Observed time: 9.53
